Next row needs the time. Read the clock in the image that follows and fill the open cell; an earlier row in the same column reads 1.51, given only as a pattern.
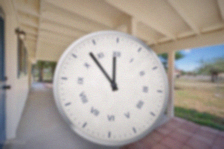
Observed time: 11.53
